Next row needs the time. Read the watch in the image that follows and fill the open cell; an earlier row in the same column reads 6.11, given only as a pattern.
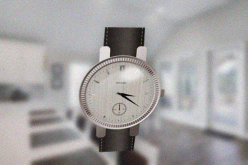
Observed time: 3.21
